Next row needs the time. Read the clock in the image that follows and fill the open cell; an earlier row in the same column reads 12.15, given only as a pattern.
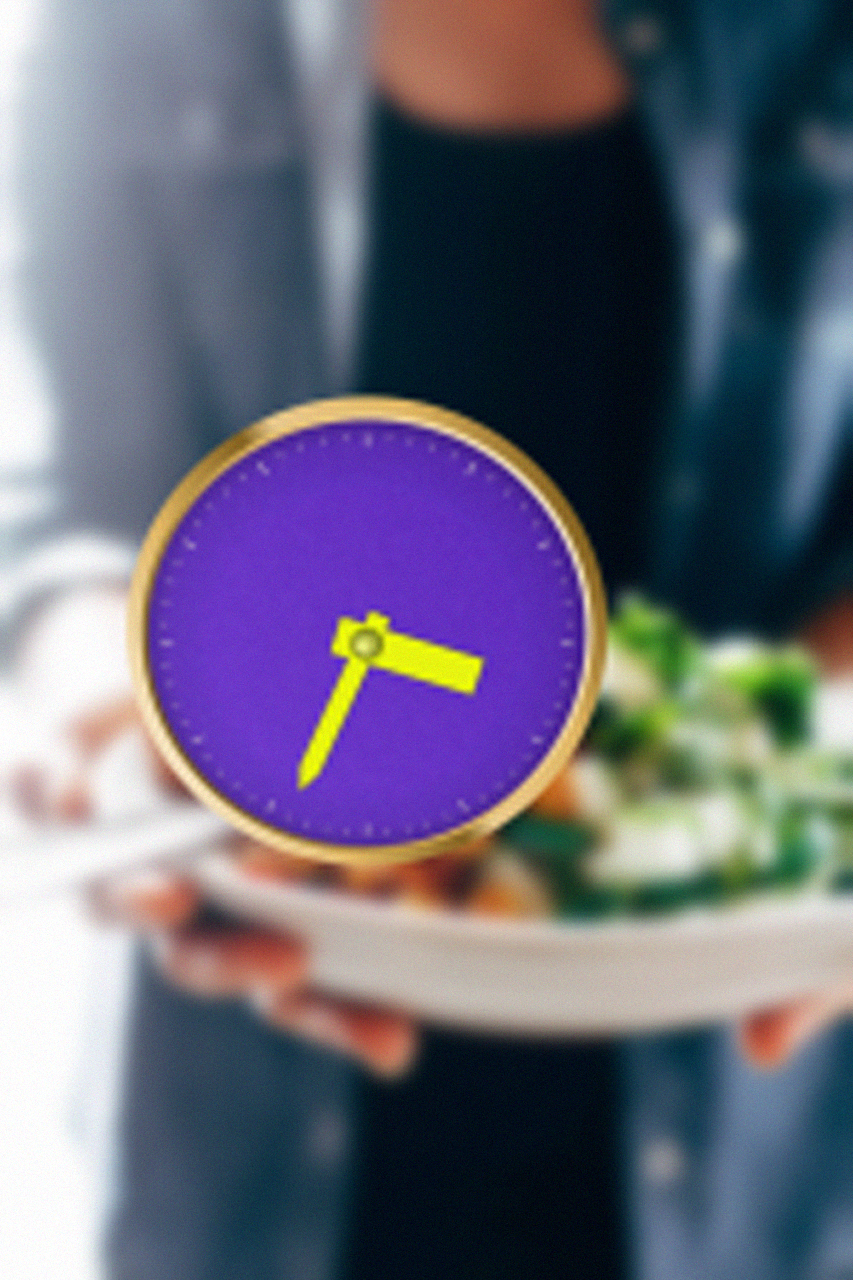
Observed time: 3.34
